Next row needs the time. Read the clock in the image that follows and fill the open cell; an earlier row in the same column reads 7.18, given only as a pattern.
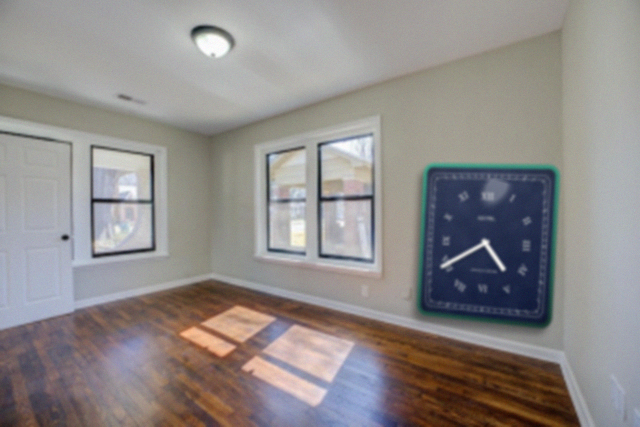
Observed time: 4.40
